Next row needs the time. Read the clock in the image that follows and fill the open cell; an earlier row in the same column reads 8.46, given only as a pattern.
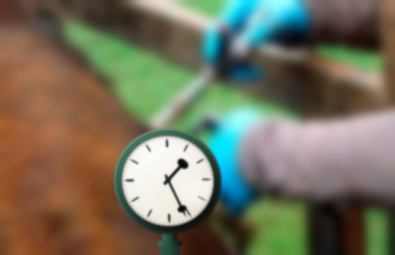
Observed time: 1.26
